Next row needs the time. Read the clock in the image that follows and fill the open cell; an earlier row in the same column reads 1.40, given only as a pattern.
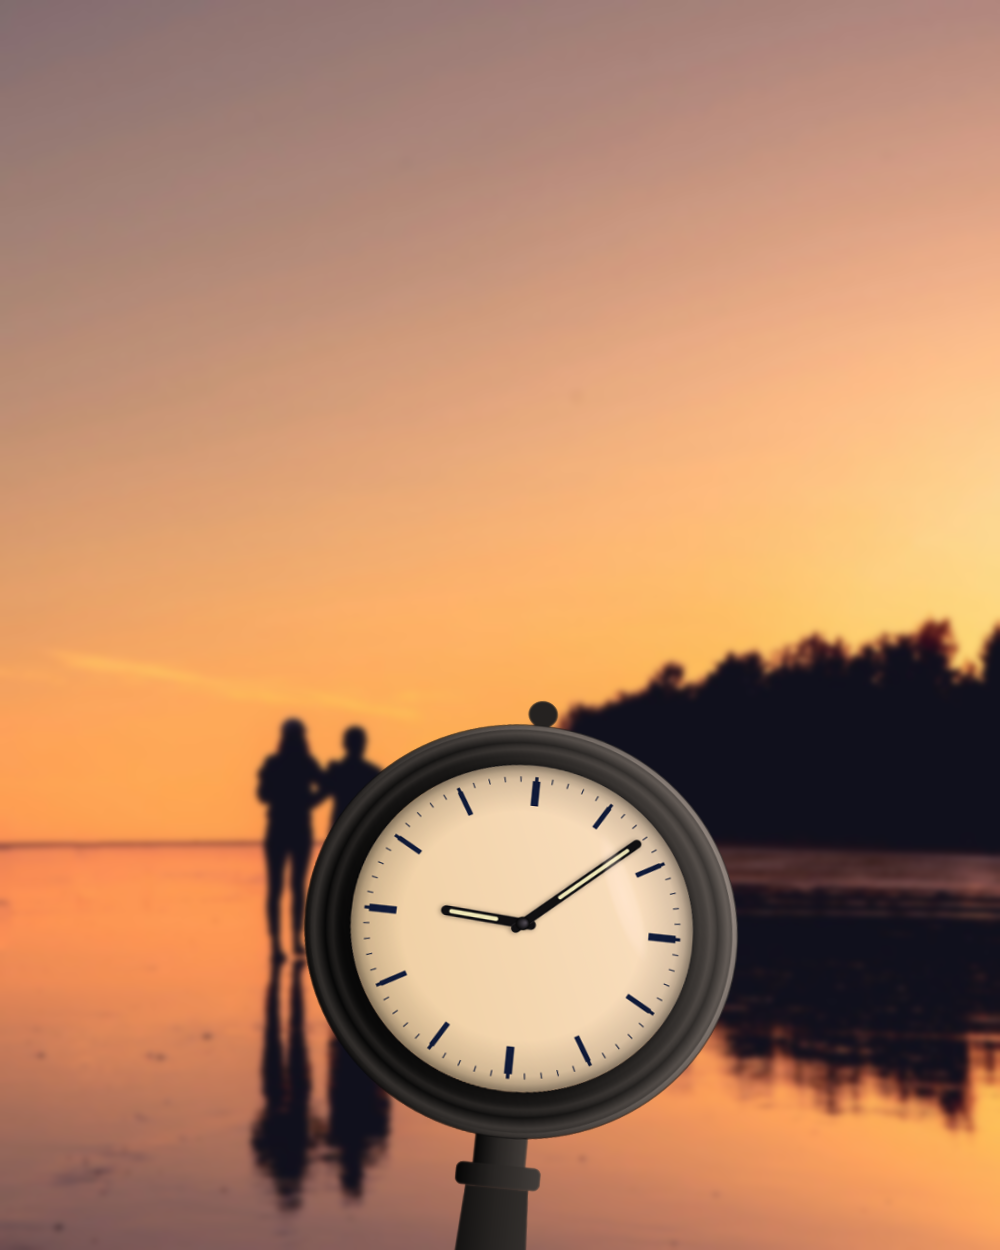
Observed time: 9.08
